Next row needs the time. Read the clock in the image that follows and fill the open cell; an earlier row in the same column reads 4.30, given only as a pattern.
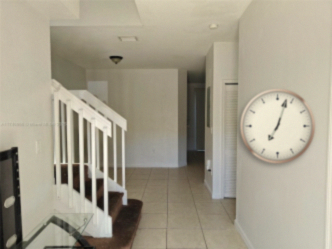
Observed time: 7.03
